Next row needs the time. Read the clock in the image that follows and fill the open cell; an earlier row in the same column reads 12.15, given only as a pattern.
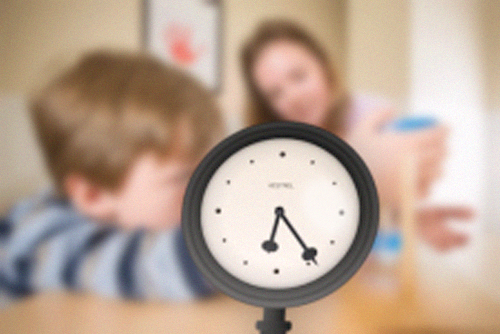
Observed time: 6.24
